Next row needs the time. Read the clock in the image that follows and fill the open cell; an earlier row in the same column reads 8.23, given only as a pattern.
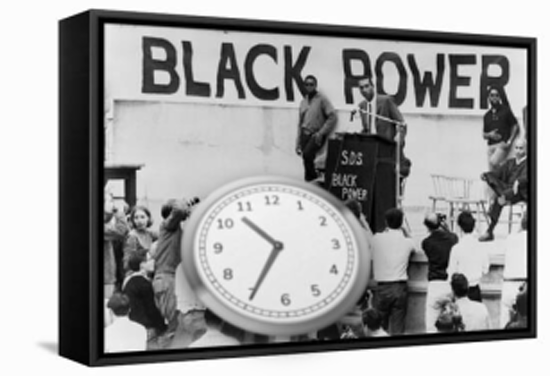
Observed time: 10.35
